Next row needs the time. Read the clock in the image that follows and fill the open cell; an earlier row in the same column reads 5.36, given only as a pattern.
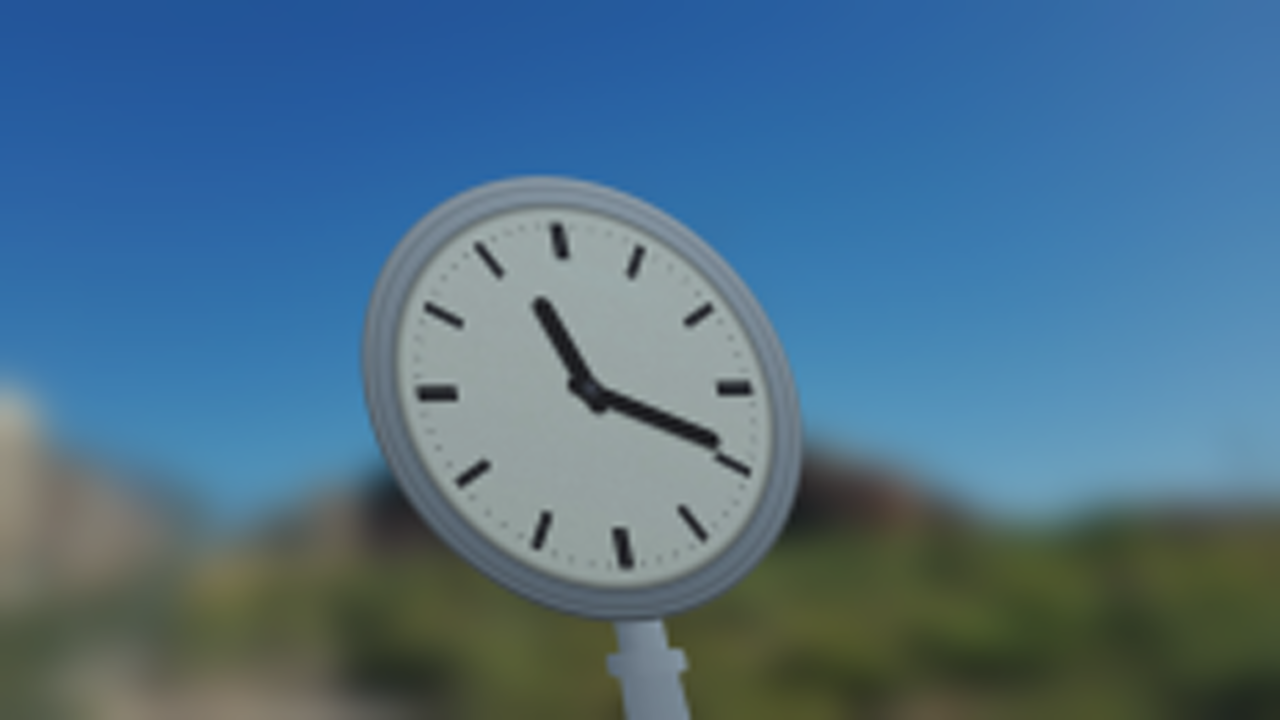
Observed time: 11.19
